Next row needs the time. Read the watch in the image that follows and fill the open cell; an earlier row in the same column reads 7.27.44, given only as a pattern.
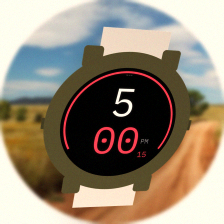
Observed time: 5.00.15
